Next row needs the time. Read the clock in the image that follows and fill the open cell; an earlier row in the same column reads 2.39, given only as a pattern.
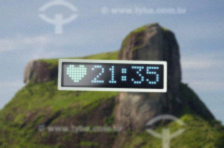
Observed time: 21.35
